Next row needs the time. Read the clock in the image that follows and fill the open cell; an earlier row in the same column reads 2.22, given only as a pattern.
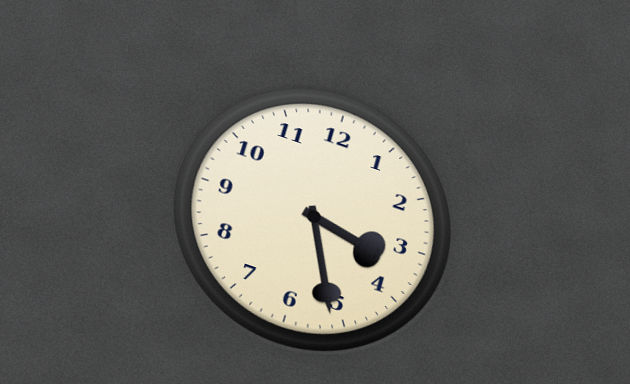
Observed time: 3.26
